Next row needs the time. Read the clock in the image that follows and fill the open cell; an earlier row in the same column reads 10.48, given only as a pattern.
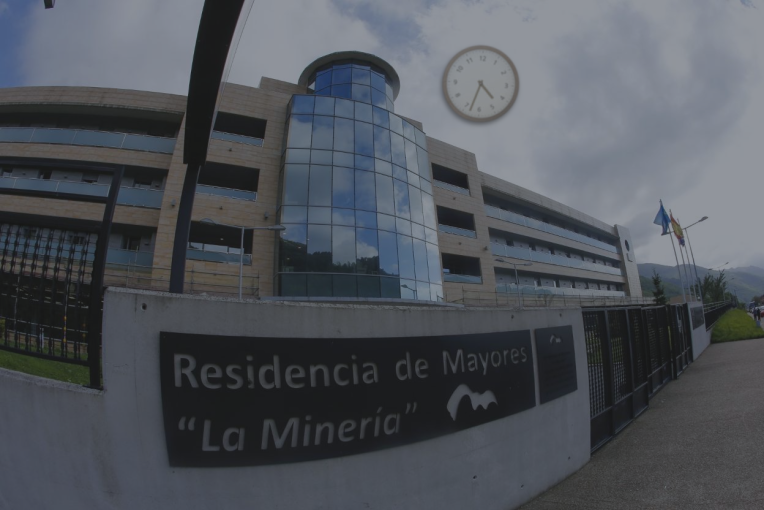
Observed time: 4.33
